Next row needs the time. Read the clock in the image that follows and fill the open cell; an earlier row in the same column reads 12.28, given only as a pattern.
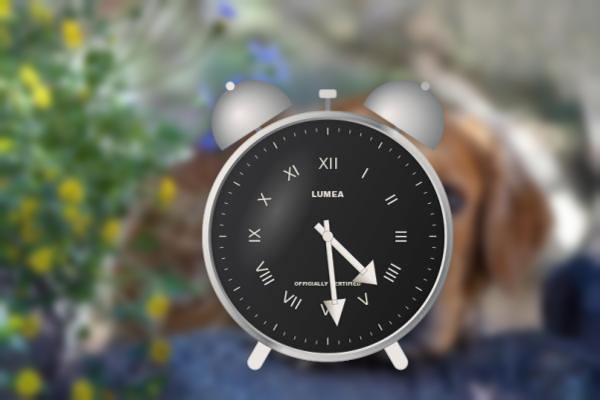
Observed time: 4.29
